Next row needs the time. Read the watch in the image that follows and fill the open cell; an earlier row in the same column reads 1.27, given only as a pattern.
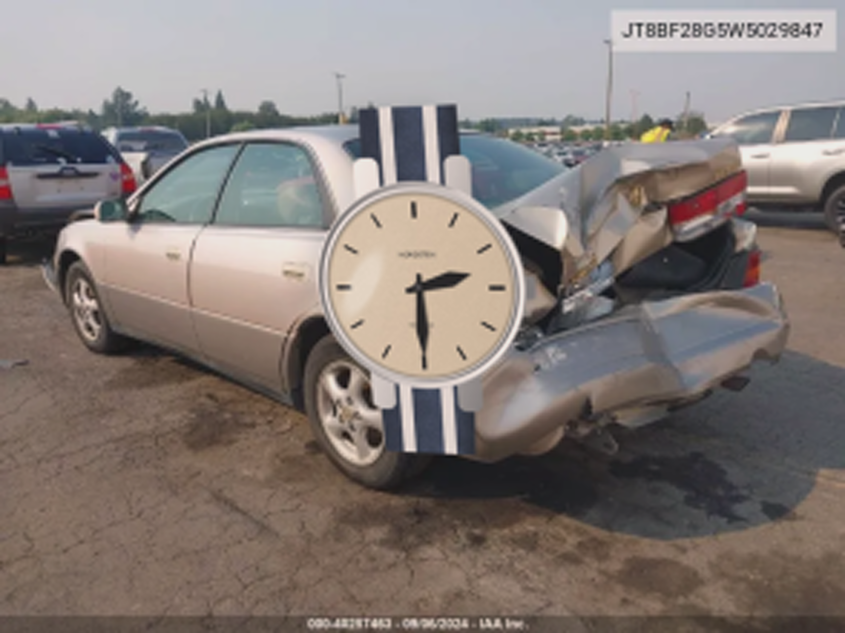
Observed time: 2.30
